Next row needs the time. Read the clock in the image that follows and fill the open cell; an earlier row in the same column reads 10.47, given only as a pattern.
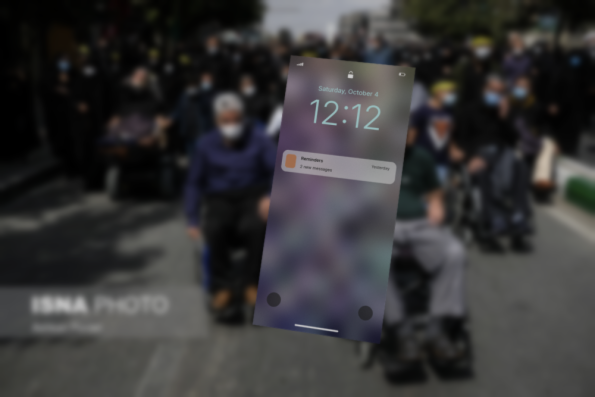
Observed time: 12.12
